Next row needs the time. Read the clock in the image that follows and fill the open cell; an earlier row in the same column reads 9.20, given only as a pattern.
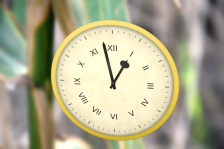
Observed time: 12.58
